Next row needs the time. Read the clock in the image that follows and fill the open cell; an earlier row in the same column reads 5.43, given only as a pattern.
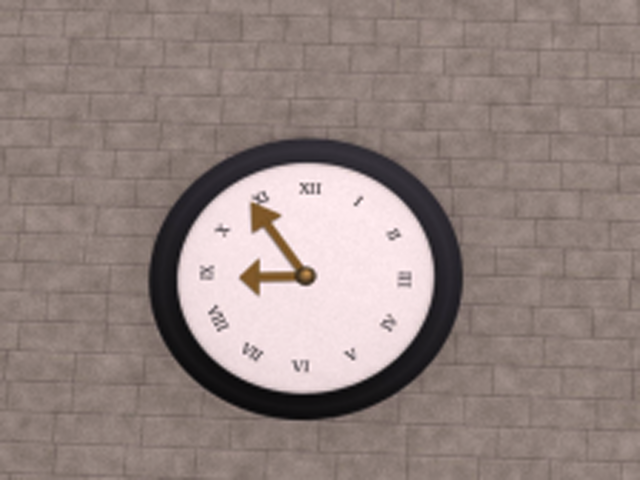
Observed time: 8.54
